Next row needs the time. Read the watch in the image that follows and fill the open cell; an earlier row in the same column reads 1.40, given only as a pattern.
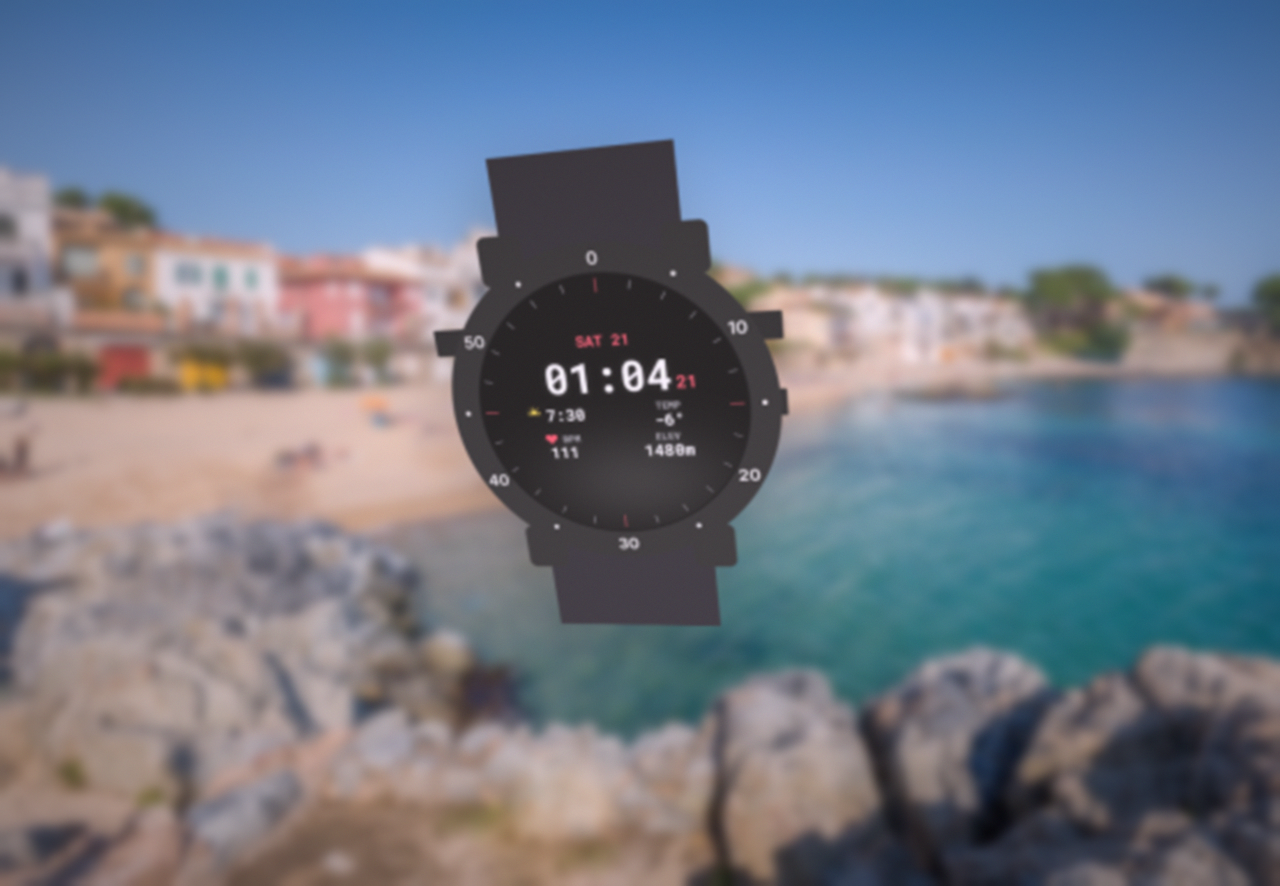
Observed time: 1.04
